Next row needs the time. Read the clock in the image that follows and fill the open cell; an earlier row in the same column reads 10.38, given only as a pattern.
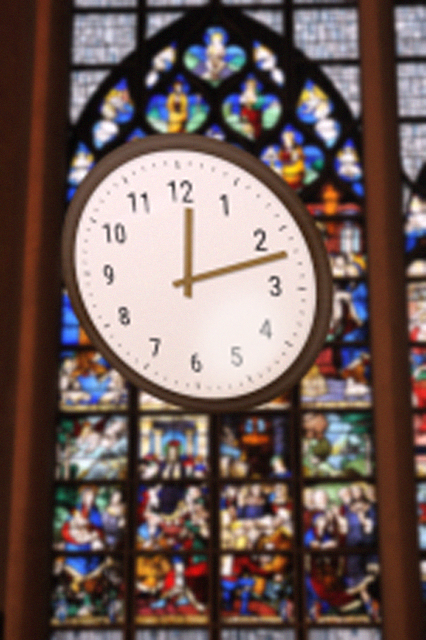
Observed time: 12.12
